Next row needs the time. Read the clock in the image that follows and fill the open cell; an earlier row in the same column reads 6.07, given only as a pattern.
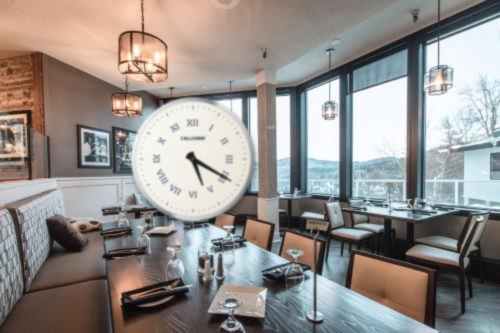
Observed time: 5.20
